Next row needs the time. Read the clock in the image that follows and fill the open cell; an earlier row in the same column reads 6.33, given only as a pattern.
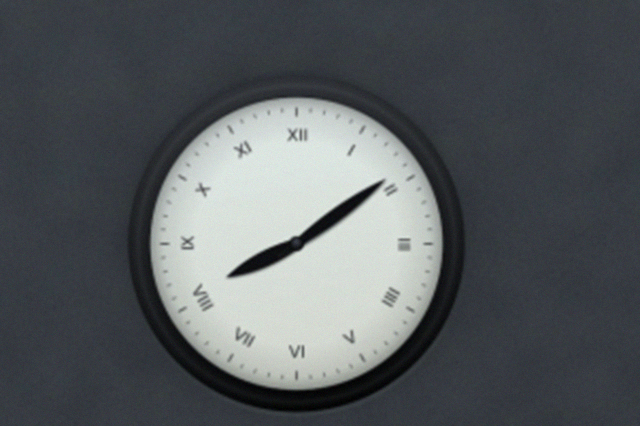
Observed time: 8.09
